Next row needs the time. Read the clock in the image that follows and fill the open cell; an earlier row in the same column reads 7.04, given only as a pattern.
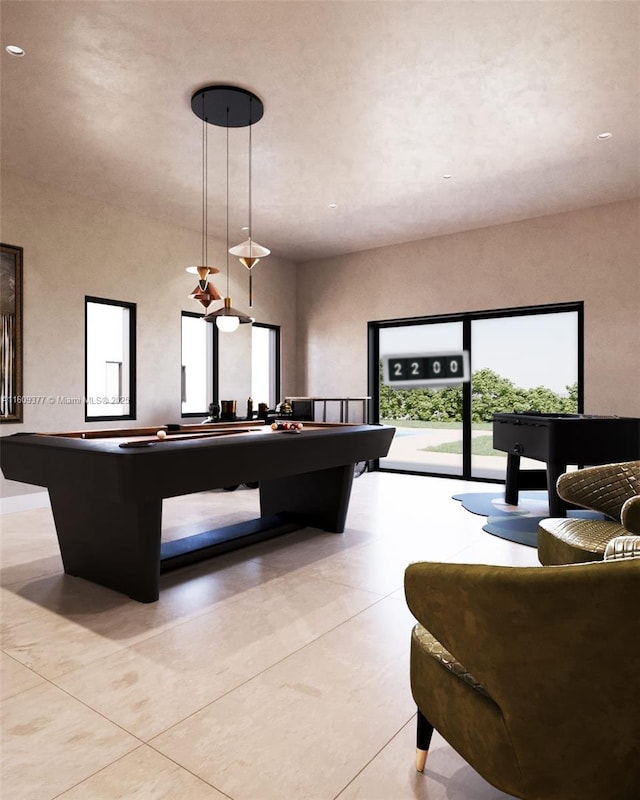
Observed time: 22.00
